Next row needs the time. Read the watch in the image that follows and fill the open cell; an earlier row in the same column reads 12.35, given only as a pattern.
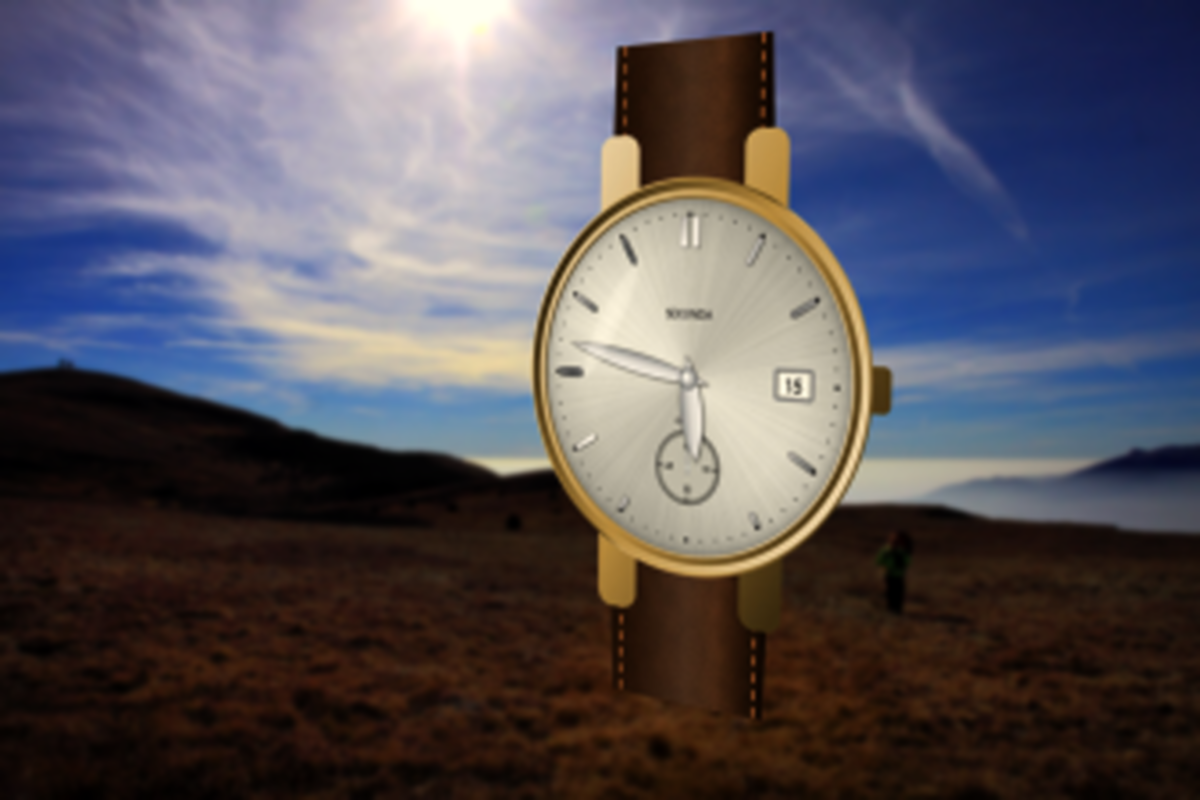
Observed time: 5.47
